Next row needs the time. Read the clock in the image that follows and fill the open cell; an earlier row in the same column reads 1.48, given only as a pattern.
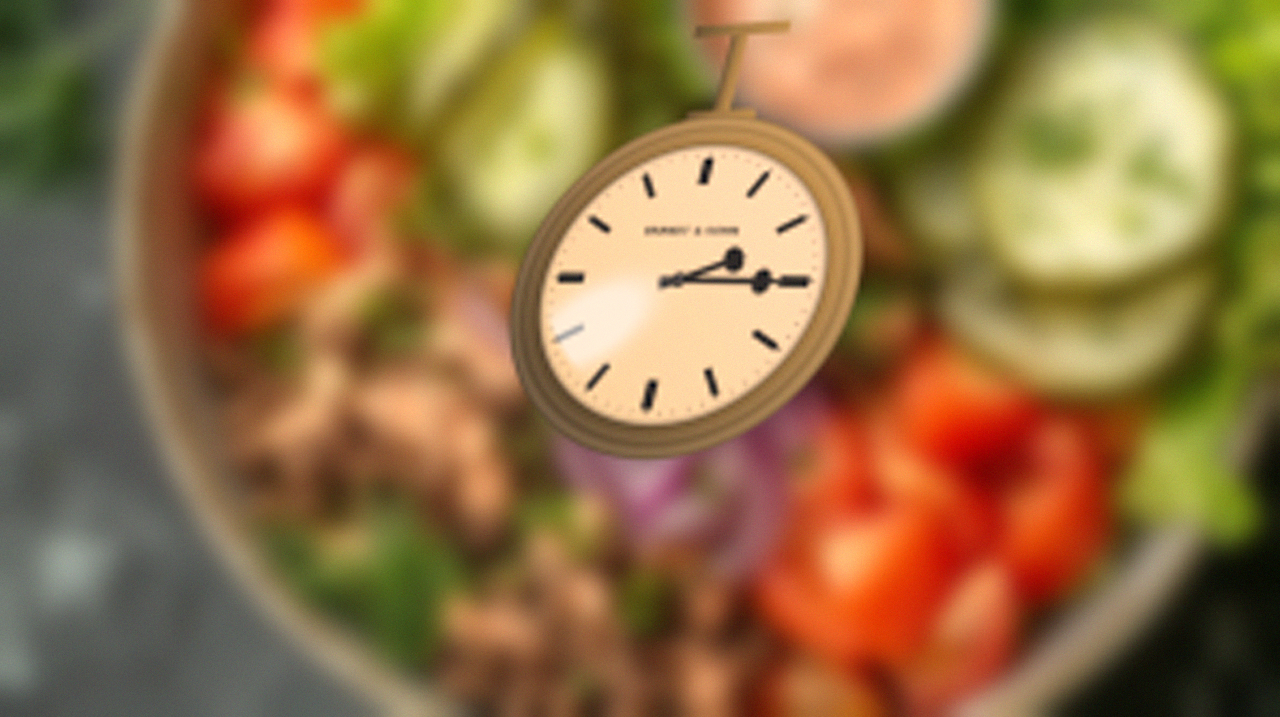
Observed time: 2.15
